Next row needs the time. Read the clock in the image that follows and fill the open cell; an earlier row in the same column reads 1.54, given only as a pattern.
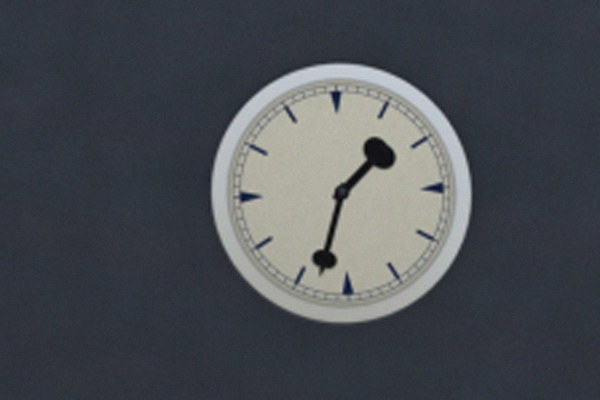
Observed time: 1.33
